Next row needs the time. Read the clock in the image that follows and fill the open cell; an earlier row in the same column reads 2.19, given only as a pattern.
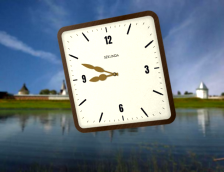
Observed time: 8.49
